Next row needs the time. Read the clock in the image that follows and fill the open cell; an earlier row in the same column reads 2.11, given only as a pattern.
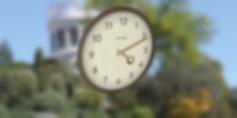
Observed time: 4.11
